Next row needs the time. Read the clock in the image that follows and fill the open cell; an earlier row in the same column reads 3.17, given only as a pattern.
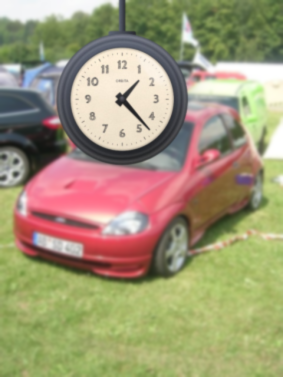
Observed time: 1.23
